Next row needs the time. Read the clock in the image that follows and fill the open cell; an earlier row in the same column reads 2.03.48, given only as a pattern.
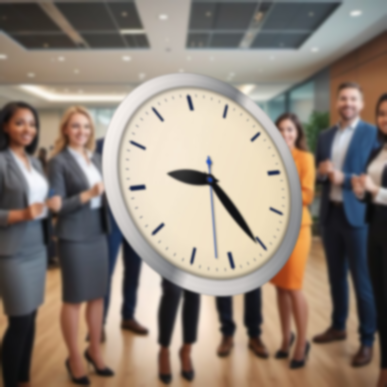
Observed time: 9.25.32
